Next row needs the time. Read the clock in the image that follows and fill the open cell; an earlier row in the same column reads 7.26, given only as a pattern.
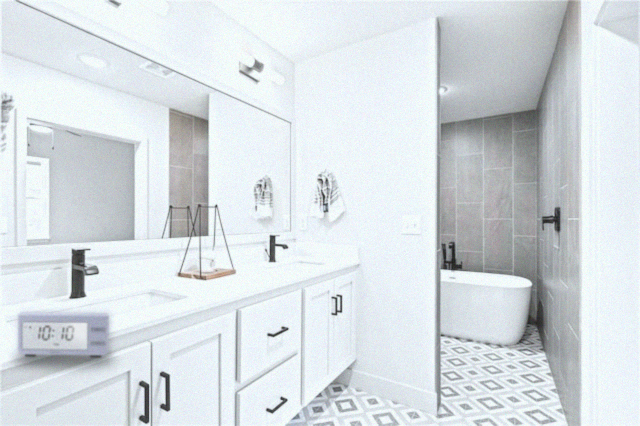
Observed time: 10.10
